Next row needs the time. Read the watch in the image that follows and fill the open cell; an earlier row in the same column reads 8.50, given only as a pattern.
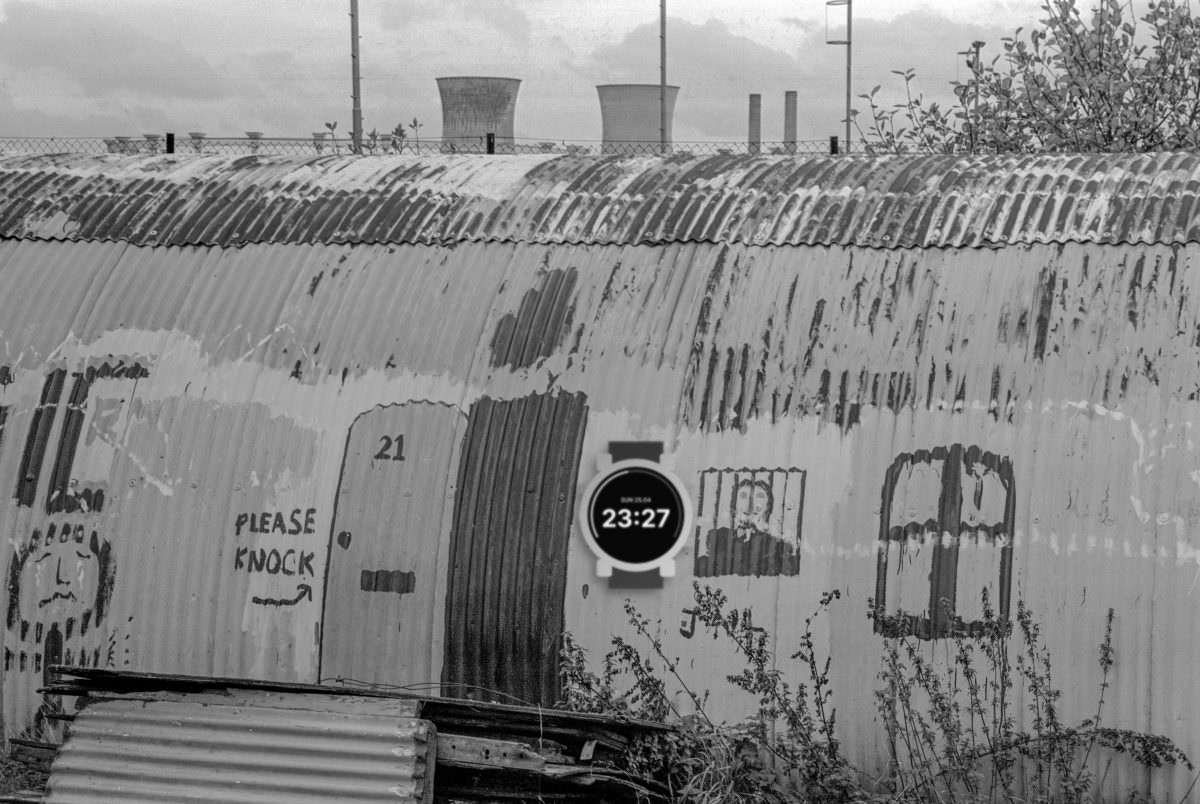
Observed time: 23.27
